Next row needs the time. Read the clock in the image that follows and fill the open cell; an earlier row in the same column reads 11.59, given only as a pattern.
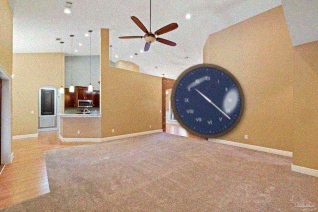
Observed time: 10.22
